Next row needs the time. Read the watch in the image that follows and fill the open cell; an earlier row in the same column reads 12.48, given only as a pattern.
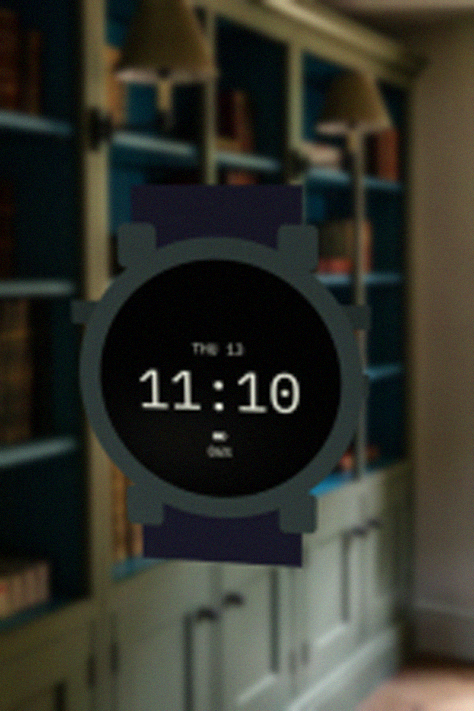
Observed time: 11.10
